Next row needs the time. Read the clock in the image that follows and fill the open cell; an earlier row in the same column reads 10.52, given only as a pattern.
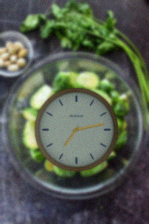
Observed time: 7.13
